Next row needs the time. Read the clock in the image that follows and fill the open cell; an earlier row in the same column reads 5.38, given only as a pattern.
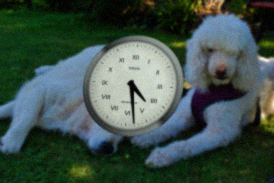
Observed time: 4.28
